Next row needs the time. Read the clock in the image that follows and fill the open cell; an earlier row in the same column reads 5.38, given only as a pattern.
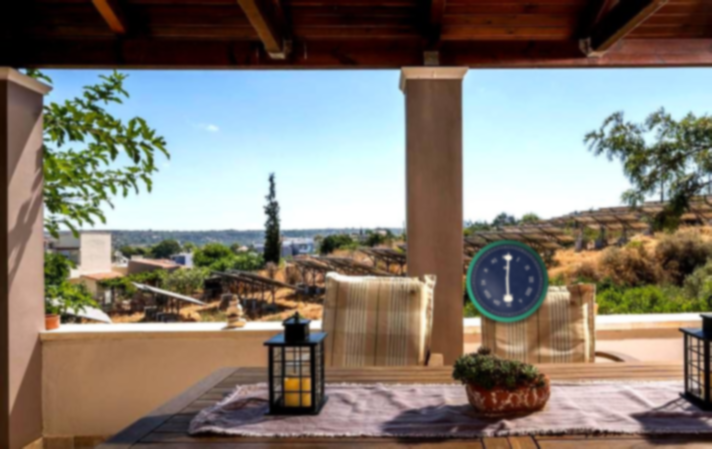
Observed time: 6.01
